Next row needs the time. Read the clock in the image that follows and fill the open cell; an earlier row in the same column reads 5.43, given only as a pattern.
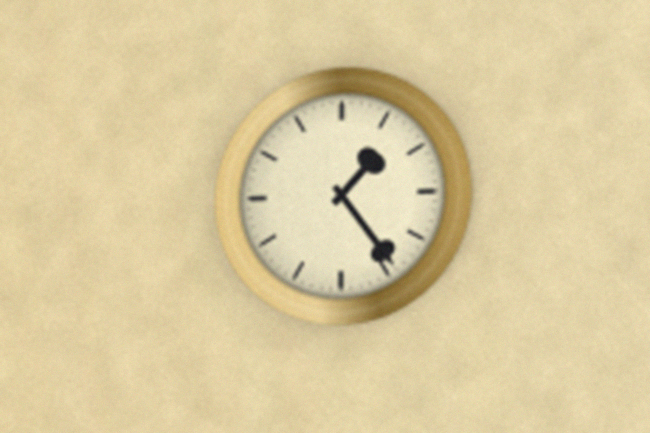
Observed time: 1.24
